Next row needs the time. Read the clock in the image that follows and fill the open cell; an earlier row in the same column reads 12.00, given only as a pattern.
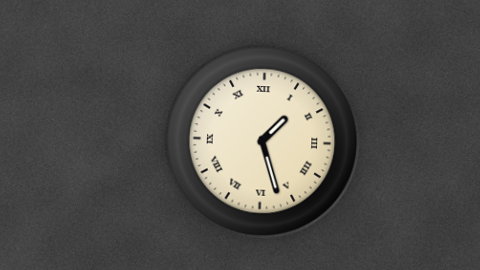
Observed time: 1.27
